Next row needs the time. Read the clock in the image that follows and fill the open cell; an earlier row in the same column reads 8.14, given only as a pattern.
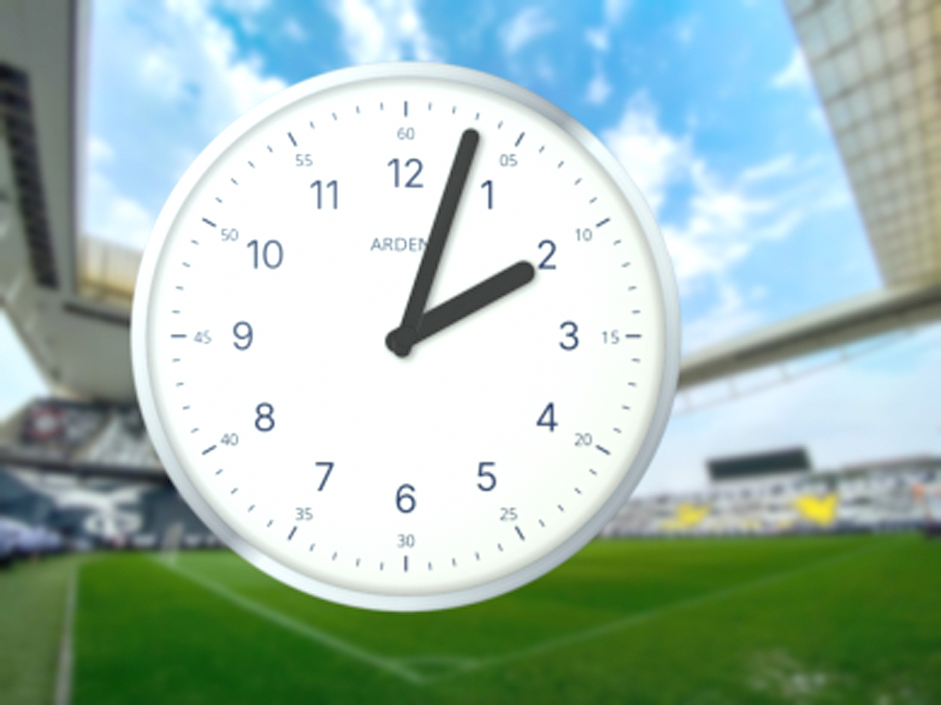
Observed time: 2.03
